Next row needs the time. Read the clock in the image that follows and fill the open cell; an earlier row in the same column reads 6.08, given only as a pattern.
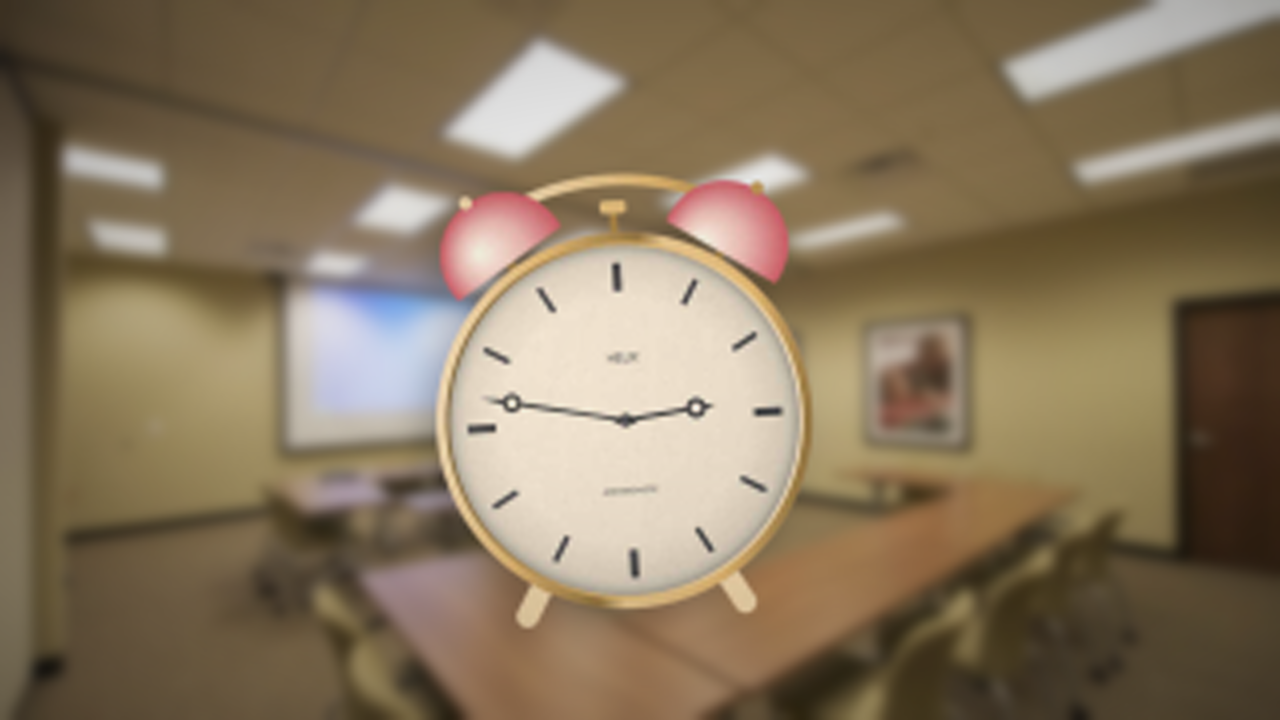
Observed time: 2.47
